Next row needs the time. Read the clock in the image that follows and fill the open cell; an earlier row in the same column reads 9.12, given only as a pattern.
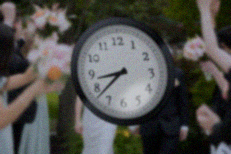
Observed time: 8.38
